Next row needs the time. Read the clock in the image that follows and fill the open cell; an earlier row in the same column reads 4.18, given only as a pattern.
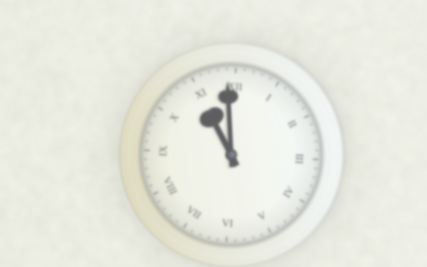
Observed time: 10.59
